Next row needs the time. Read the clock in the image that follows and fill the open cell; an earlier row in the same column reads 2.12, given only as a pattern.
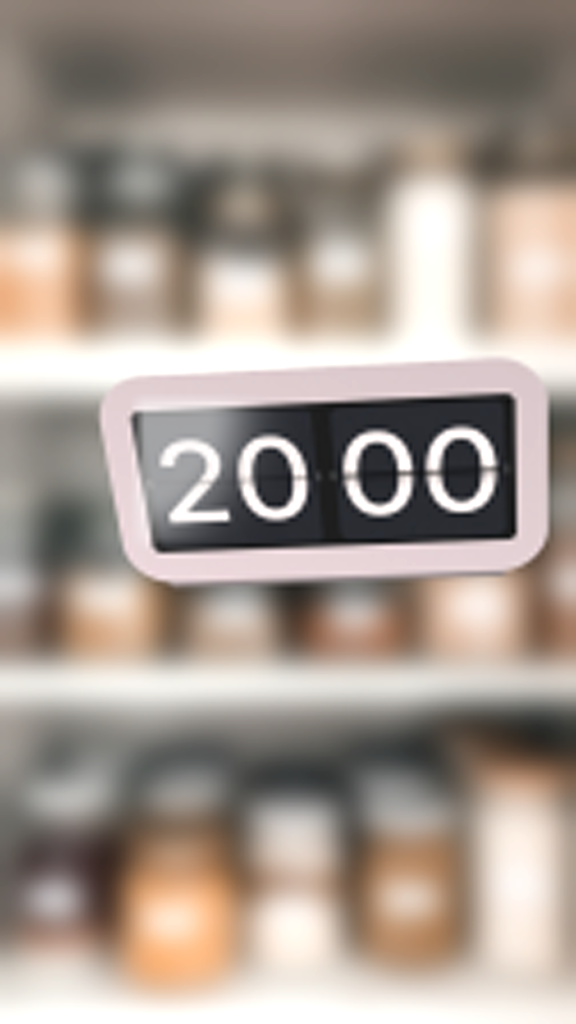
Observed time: 20.00
